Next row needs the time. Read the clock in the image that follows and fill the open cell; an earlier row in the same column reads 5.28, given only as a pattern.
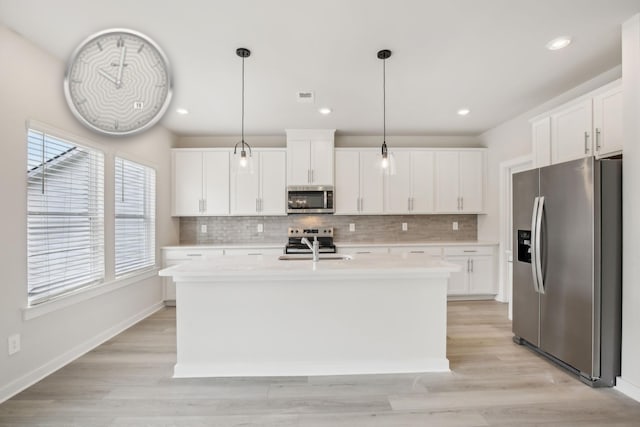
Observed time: 10.01
